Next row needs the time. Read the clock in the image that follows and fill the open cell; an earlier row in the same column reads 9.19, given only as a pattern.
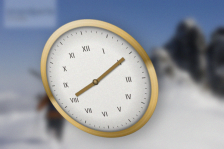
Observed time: 8.10
